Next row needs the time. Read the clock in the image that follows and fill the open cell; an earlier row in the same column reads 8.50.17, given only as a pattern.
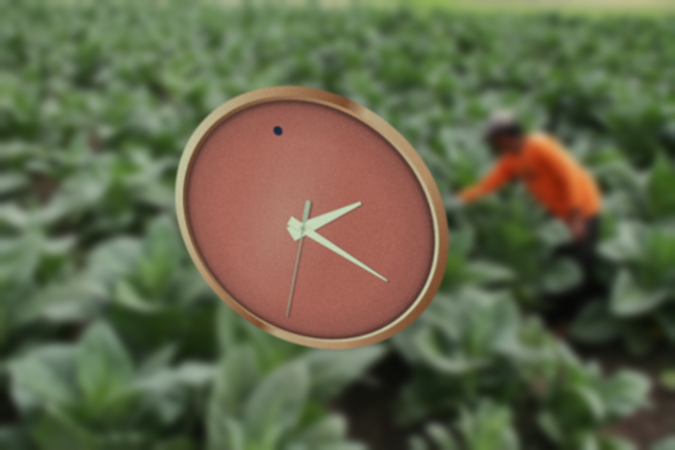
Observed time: 2.21.34
